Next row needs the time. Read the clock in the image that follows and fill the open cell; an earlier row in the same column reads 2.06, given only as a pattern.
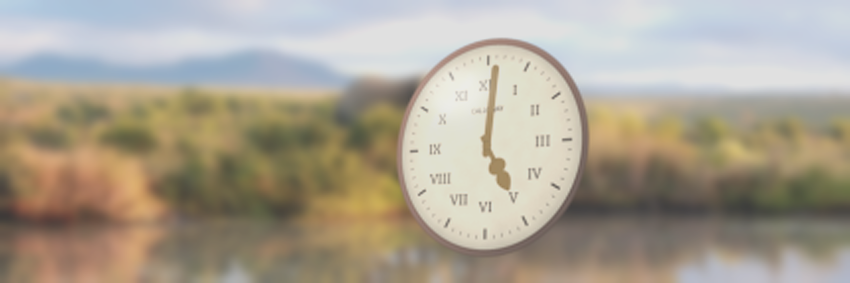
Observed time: 5.01
